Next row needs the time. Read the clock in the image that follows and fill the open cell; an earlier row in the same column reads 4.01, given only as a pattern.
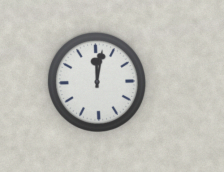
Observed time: 12.02
